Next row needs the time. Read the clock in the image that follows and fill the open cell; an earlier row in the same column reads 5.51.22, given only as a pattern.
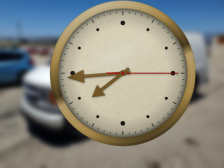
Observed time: 7.44.15
